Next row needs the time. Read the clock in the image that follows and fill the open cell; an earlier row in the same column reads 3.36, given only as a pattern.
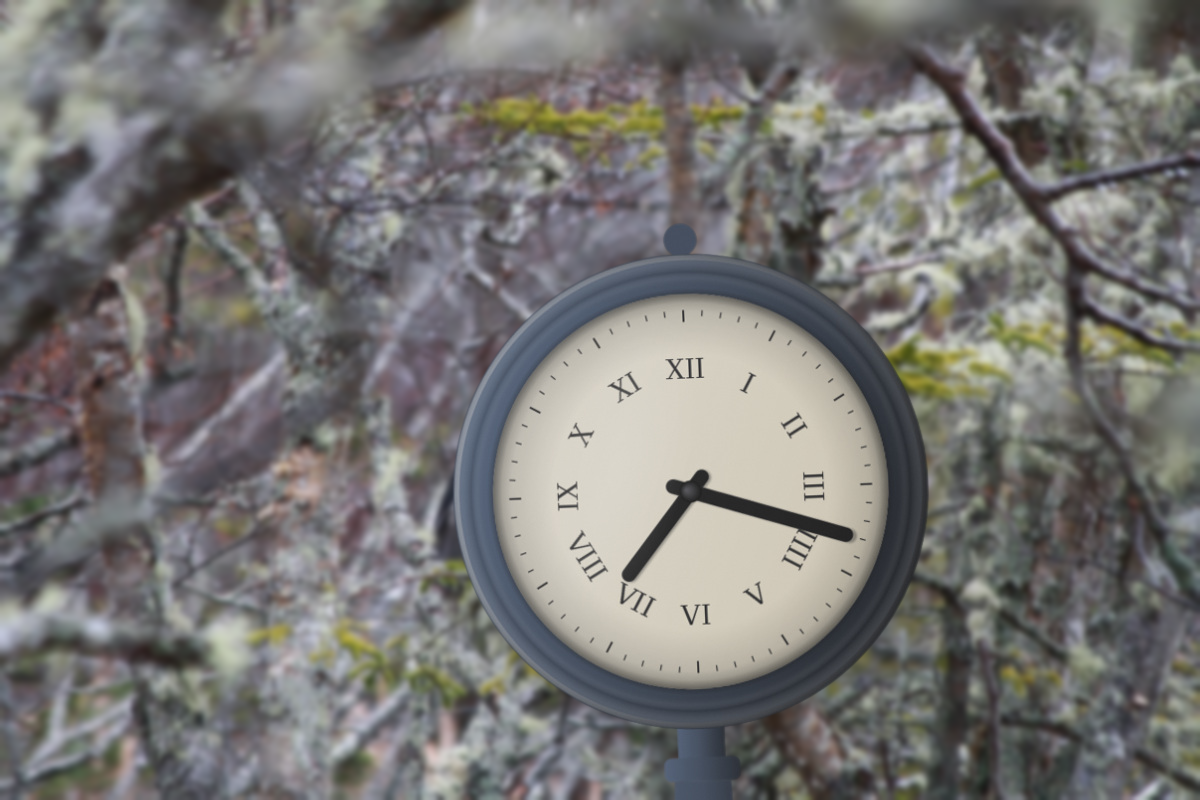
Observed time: 7.18
